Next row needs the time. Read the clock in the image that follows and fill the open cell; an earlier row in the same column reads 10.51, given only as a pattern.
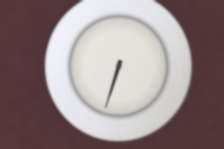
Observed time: 6.33
